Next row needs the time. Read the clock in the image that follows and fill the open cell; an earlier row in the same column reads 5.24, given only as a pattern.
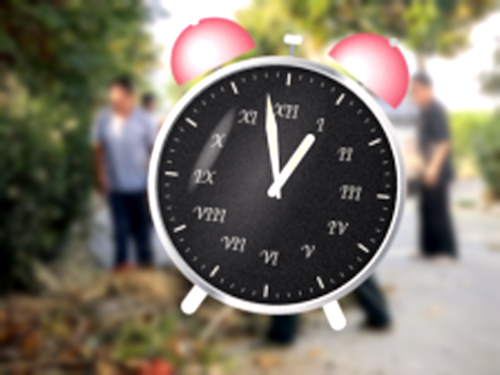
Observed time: 12.58
